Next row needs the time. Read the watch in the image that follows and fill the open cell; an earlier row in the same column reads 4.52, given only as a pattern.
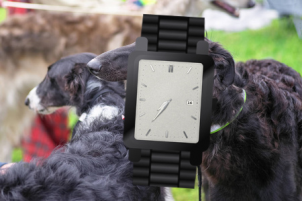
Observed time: 7.36
